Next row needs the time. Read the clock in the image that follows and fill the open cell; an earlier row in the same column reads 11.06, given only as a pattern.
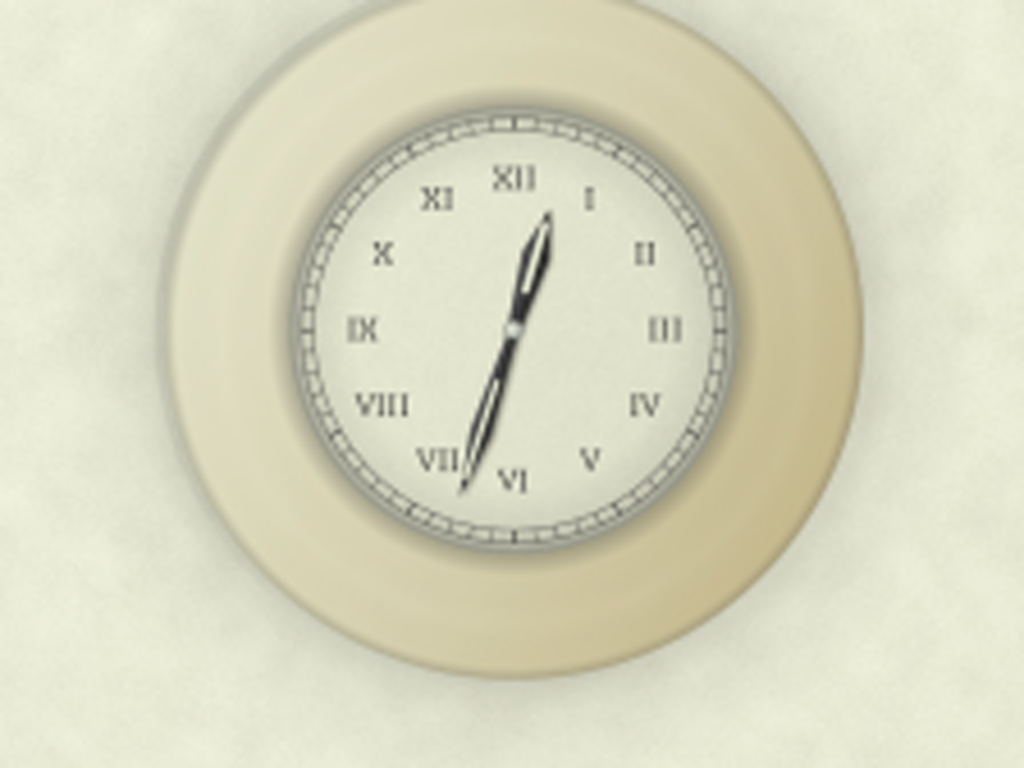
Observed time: 12.33
